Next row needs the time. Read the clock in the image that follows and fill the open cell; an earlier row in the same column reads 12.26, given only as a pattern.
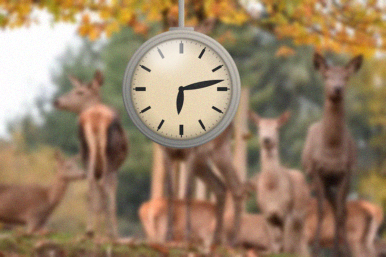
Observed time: 6.13
